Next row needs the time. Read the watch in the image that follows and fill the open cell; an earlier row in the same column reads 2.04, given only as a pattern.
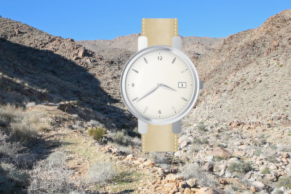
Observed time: 3.39
